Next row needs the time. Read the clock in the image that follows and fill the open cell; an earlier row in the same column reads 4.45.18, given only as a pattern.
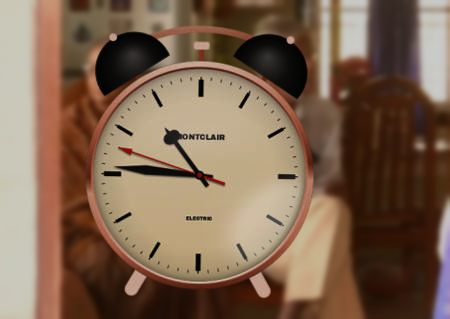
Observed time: 10.45.48
